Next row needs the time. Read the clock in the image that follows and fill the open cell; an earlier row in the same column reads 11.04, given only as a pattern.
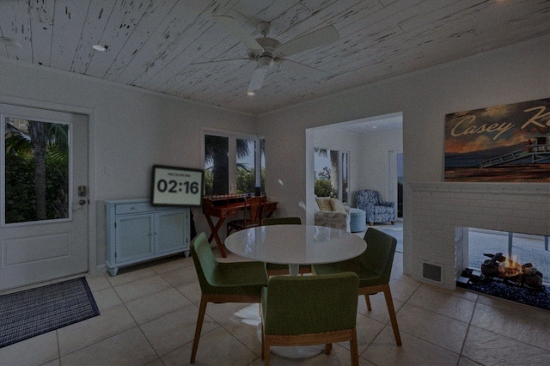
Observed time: 2.16
